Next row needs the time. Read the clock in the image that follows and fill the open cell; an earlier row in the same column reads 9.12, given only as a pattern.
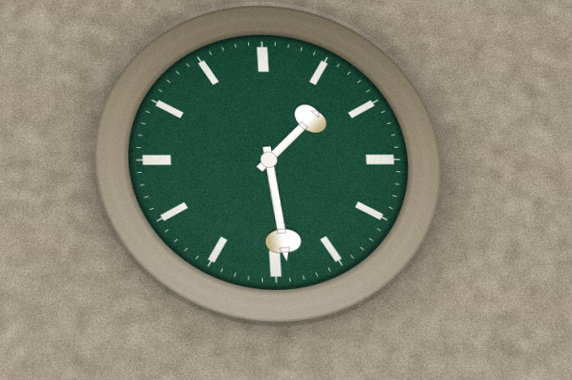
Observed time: 1.29
